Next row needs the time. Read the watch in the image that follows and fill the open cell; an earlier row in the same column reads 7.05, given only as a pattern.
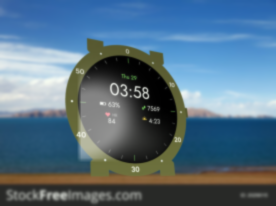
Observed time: 3.58
